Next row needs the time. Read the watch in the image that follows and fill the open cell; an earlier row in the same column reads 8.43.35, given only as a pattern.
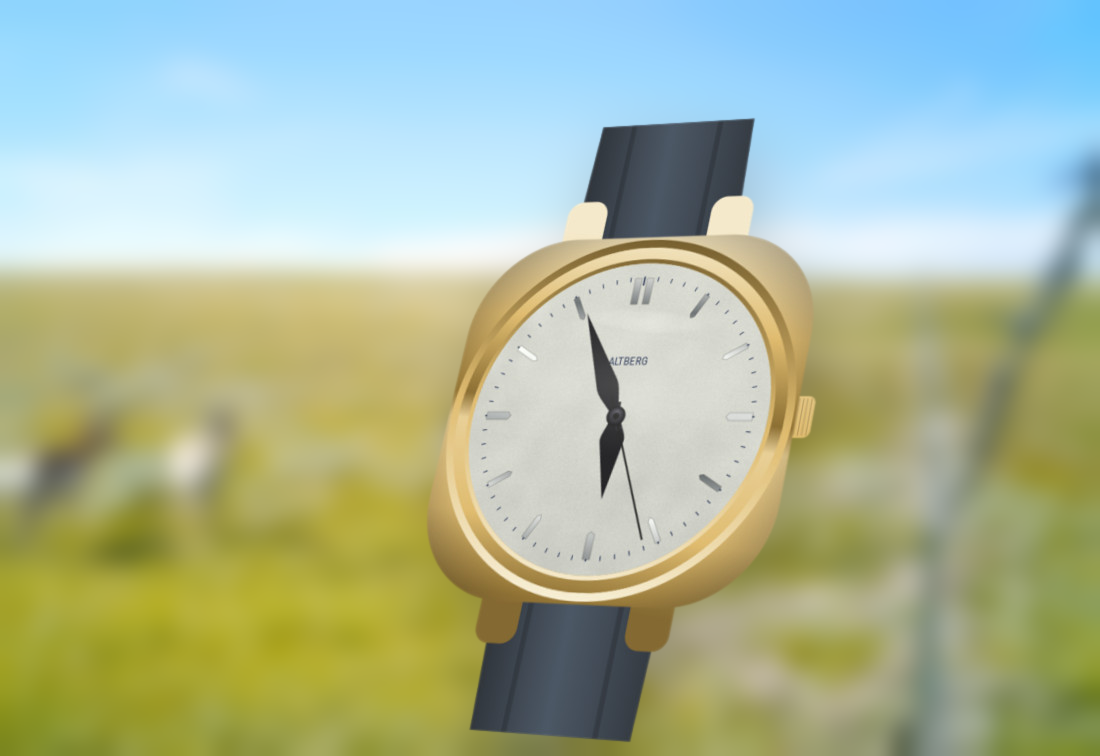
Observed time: 5.55.26
